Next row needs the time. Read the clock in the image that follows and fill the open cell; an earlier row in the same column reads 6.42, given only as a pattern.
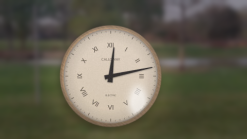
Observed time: 12.13
